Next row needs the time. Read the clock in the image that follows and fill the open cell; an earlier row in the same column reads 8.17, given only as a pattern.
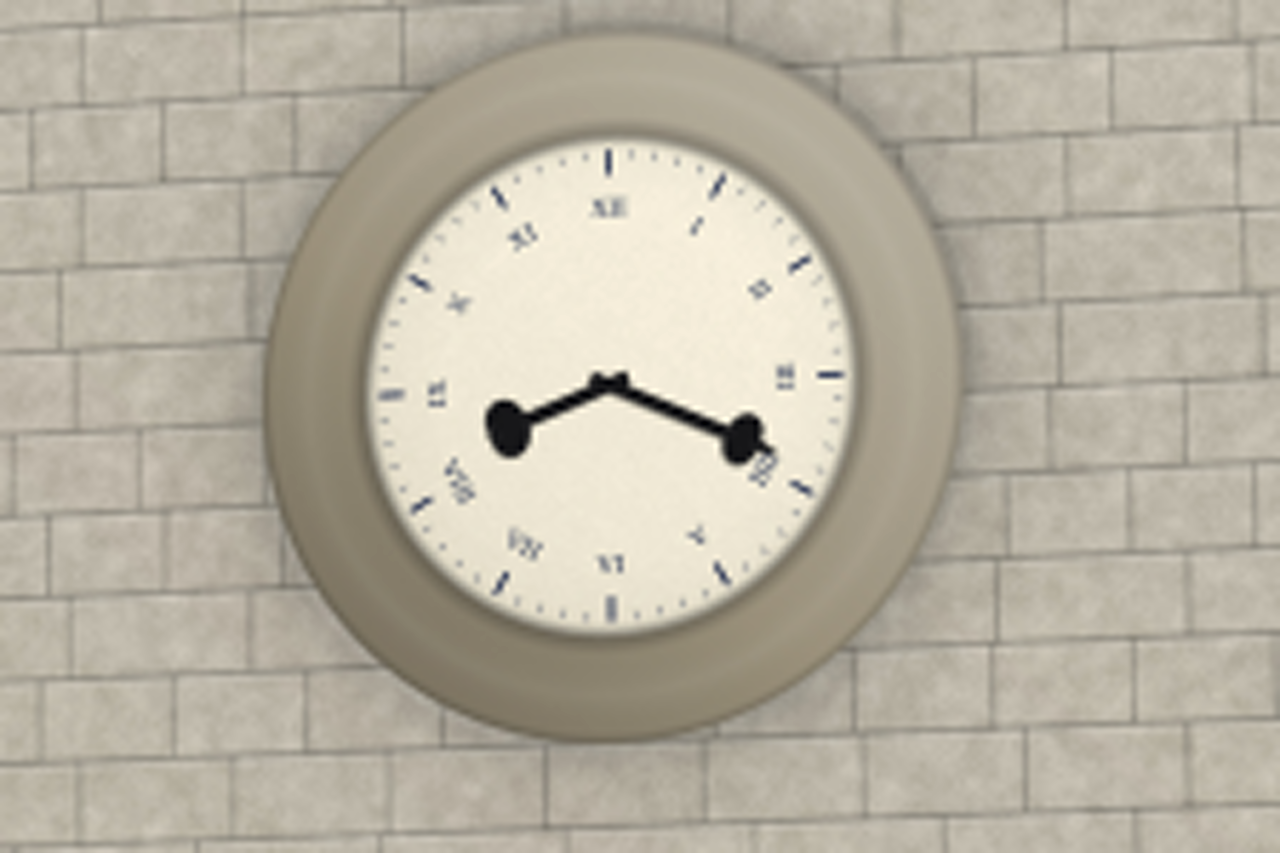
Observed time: 8.19
